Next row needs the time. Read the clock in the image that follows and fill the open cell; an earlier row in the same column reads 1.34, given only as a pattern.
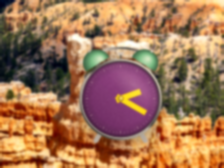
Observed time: 2.20
